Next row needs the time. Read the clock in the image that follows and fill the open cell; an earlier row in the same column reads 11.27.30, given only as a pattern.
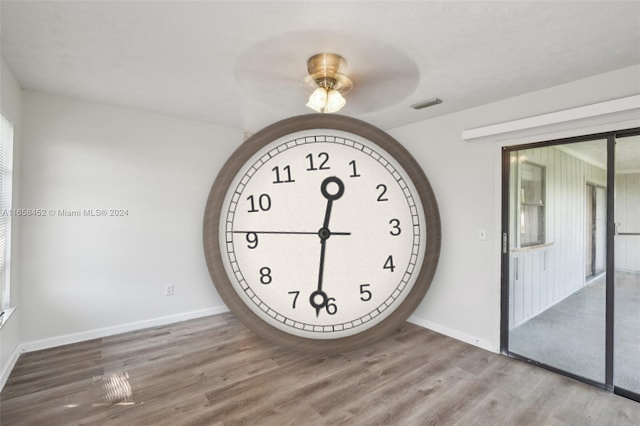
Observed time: 12.31.46
